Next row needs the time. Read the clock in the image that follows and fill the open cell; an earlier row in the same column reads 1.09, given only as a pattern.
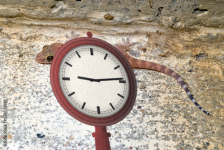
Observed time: 9.14
